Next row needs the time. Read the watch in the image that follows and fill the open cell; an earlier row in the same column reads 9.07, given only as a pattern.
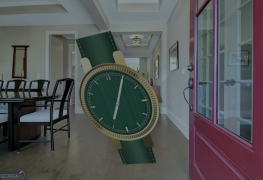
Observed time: 7.05
